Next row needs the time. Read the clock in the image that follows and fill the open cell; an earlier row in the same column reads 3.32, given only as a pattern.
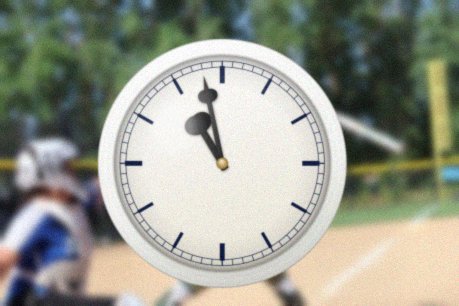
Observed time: 10.58
